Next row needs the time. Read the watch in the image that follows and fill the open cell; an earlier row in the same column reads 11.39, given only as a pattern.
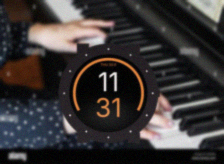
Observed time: 11.31
